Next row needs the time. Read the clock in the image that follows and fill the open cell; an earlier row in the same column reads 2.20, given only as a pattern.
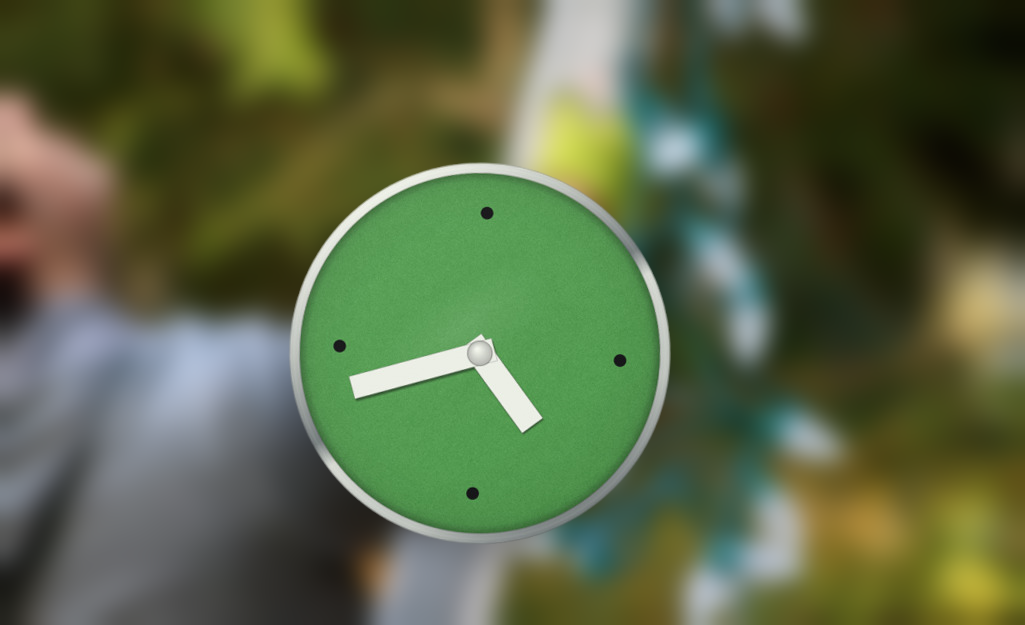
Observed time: 4.42
